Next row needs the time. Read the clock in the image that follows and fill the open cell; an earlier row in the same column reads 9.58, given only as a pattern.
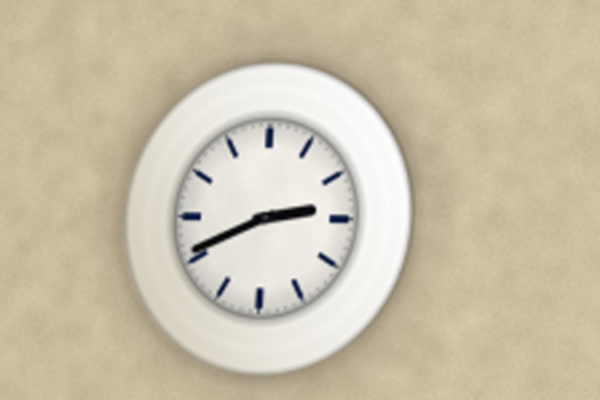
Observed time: 2.41
